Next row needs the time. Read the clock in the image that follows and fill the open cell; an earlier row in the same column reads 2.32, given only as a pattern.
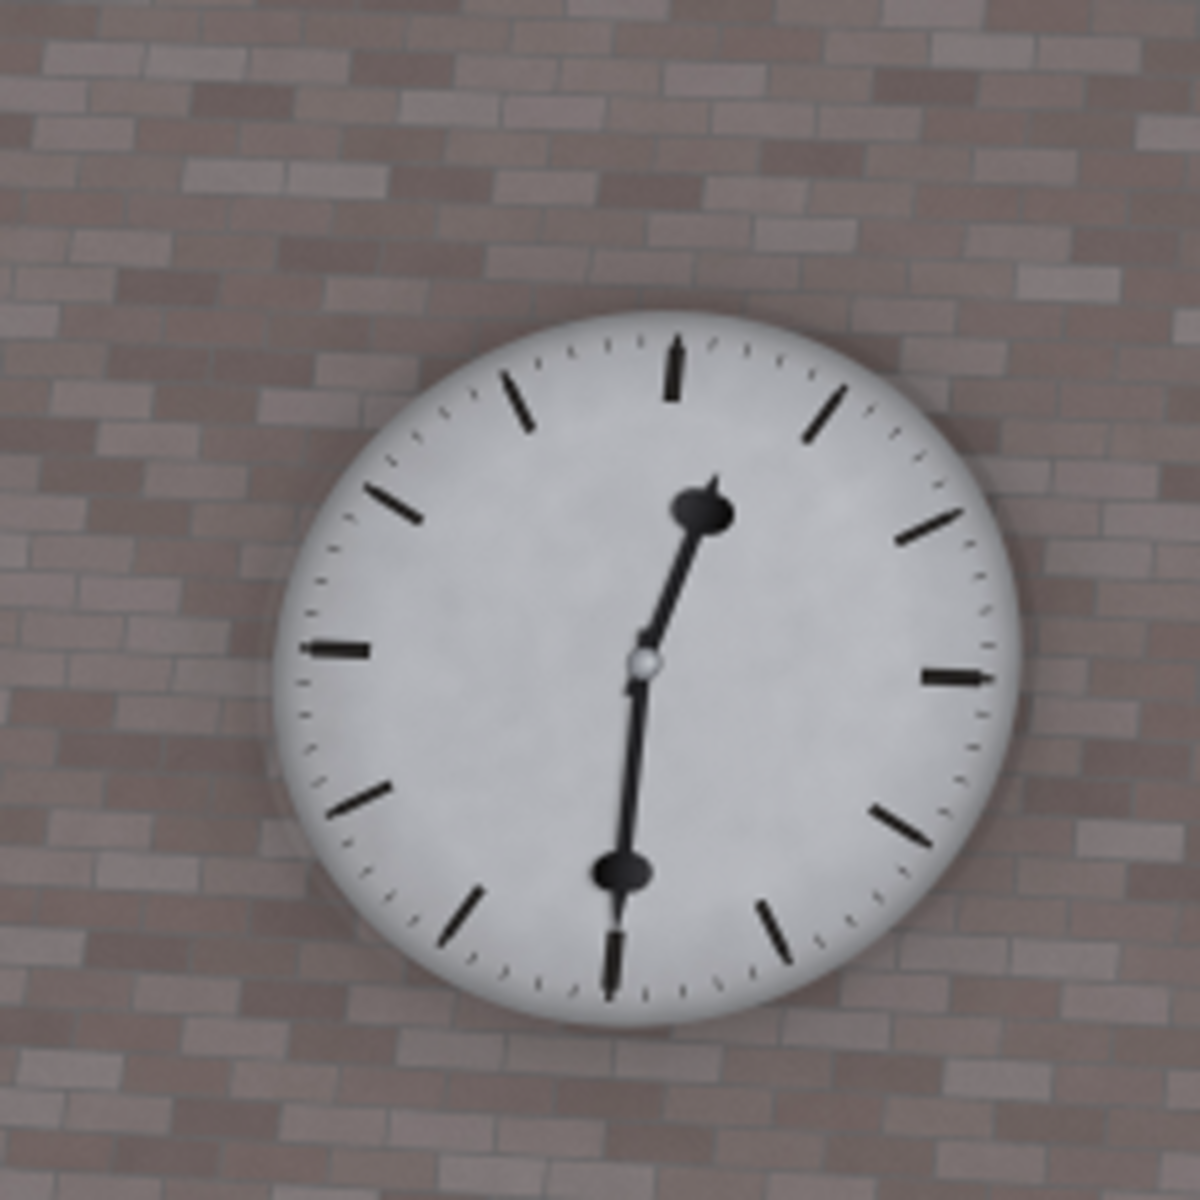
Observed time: 12.30
